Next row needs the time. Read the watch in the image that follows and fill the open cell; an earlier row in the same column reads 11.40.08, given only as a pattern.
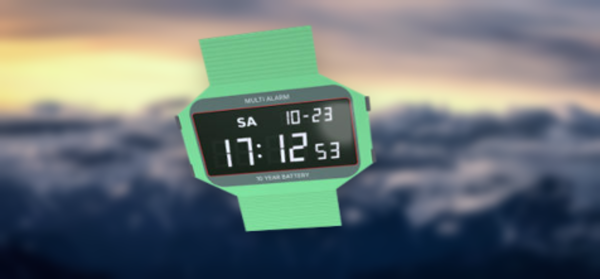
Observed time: 17.12.53
